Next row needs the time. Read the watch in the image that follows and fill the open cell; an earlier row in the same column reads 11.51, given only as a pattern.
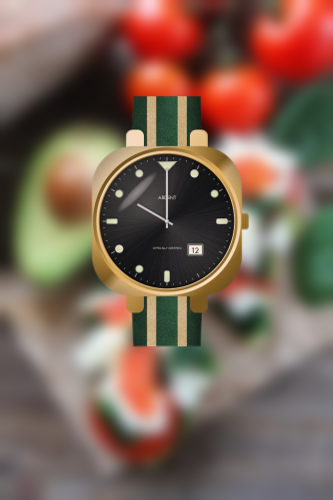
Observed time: 10.00
